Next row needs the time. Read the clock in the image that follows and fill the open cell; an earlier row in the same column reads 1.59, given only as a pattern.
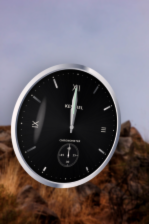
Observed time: 12.00
